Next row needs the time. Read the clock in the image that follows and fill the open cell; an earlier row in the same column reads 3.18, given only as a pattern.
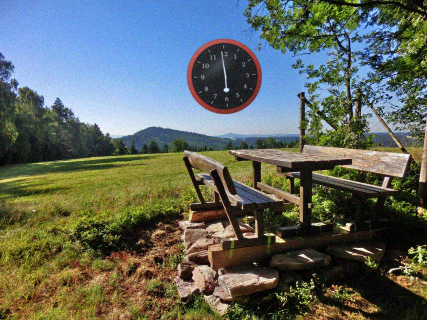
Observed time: 5.59
